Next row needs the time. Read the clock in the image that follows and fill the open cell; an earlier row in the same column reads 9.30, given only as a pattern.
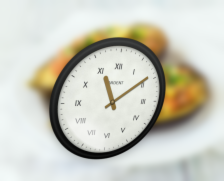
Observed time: 11.09
